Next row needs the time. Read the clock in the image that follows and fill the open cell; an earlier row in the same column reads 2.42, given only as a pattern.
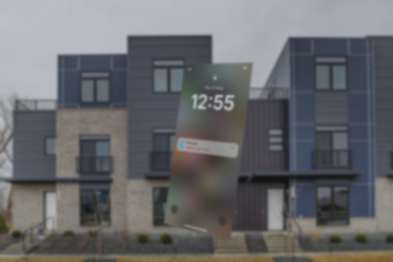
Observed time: 12.55
